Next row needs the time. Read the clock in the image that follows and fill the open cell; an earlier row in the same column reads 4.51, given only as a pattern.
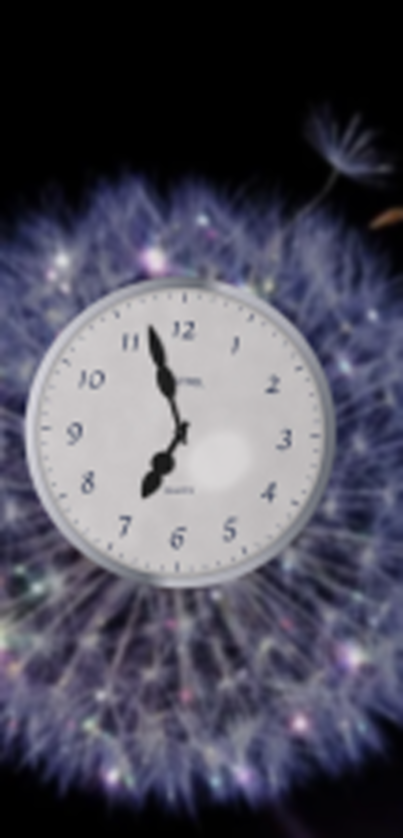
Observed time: 6.57
